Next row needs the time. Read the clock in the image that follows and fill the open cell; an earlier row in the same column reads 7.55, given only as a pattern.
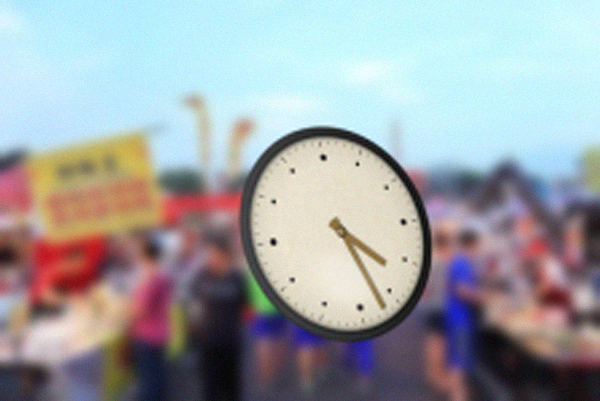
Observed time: 4.27
